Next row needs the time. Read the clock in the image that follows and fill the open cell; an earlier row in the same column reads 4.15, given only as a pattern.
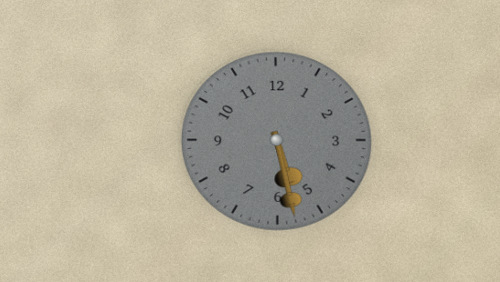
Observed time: 5.28
